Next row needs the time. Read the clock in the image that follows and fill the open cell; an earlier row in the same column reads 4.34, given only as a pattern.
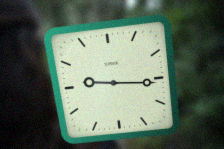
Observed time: 9.16
